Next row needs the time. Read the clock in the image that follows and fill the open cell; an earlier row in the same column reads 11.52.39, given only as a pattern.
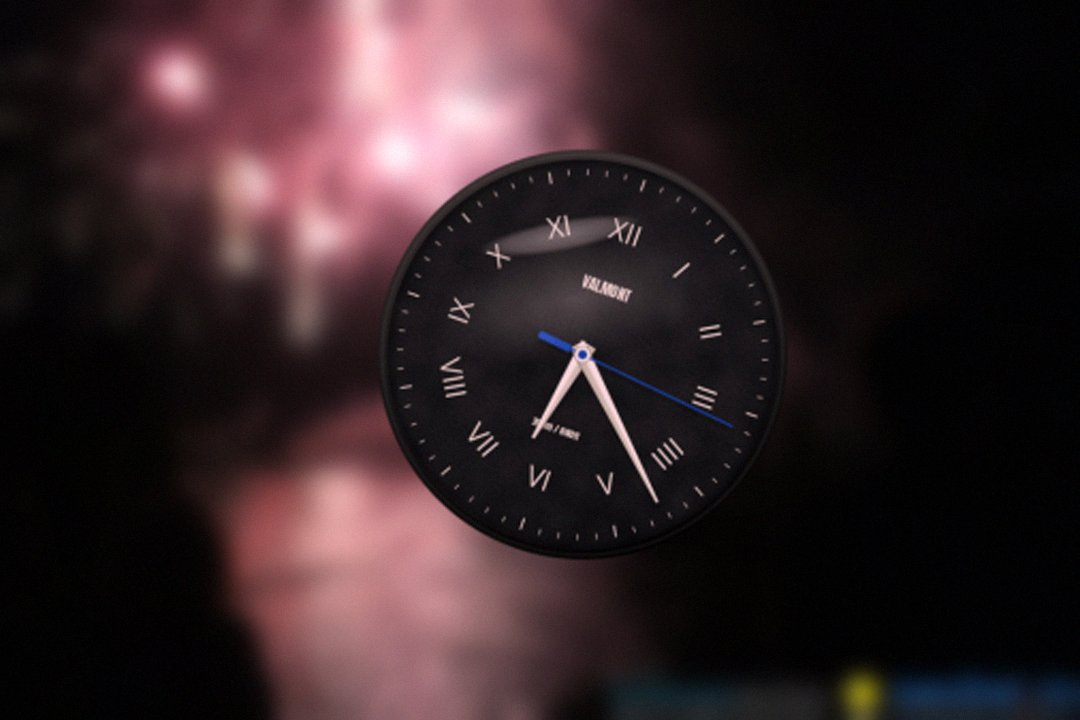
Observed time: 6.22.16
